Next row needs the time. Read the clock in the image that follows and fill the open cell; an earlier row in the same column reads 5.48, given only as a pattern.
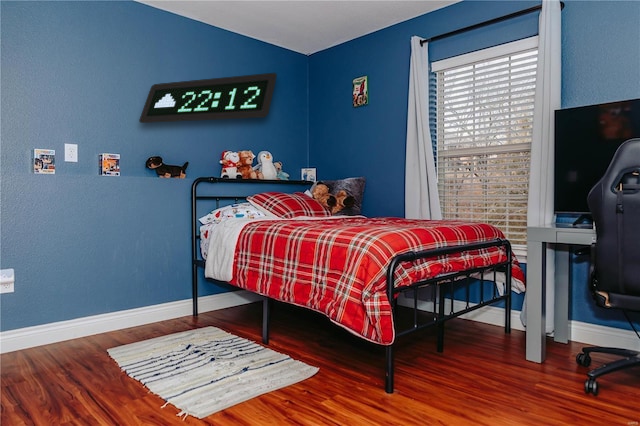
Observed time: 22.12
